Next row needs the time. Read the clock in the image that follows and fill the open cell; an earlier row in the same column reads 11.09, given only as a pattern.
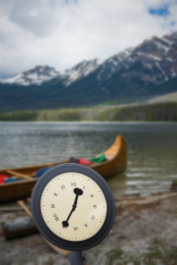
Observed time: 12.35
